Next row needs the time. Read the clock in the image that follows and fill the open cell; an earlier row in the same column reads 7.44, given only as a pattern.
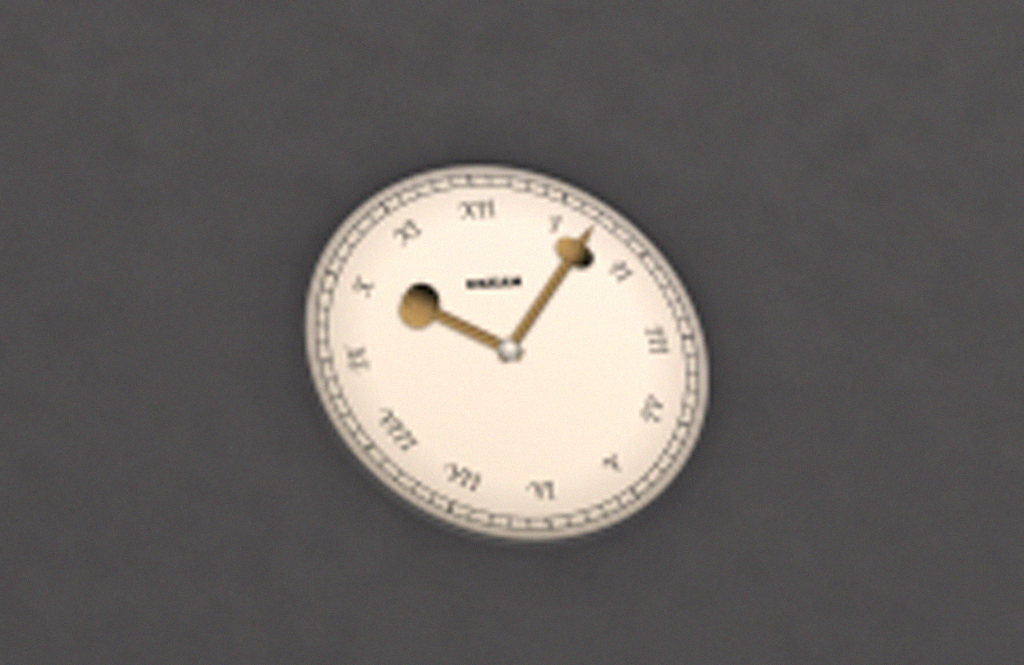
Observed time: 10.07
